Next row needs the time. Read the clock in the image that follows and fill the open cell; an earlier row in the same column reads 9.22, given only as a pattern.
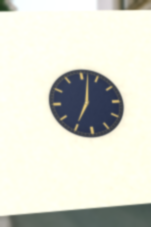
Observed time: 7.02
